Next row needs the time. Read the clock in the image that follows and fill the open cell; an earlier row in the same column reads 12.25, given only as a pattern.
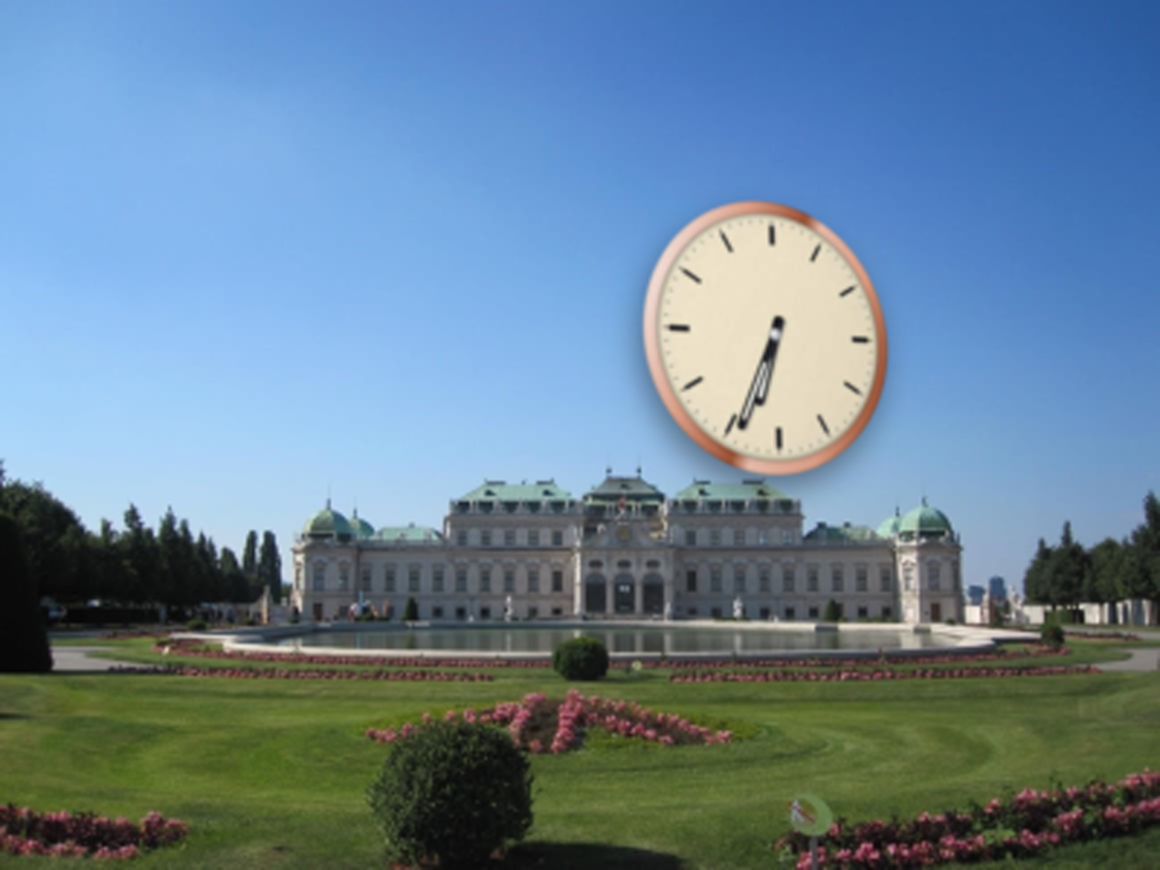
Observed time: 6.34
